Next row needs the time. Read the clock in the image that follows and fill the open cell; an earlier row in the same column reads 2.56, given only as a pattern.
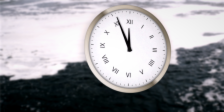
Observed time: 11.56
